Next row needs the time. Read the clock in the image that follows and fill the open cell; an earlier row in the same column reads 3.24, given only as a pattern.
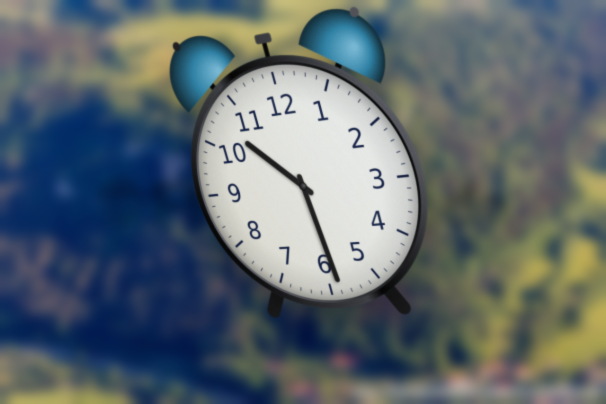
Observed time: 10.29
